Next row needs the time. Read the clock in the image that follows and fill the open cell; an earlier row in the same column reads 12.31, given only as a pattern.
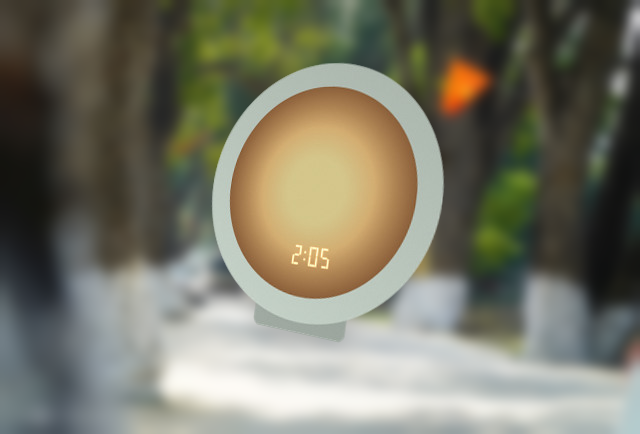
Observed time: 2.05
